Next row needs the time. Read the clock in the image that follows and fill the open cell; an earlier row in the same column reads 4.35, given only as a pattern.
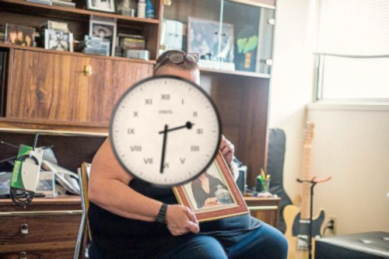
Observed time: 2.31
